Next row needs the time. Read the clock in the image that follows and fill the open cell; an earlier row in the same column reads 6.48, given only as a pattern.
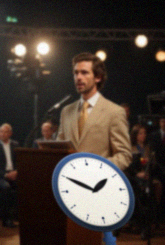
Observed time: 1.50
